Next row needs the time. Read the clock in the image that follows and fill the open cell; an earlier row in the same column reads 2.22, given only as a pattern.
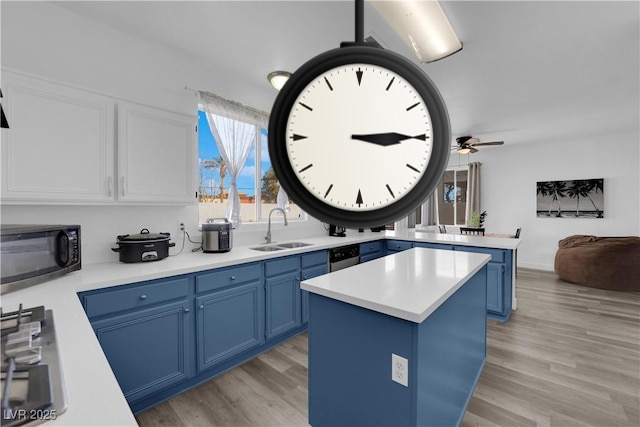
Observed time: 3.15
